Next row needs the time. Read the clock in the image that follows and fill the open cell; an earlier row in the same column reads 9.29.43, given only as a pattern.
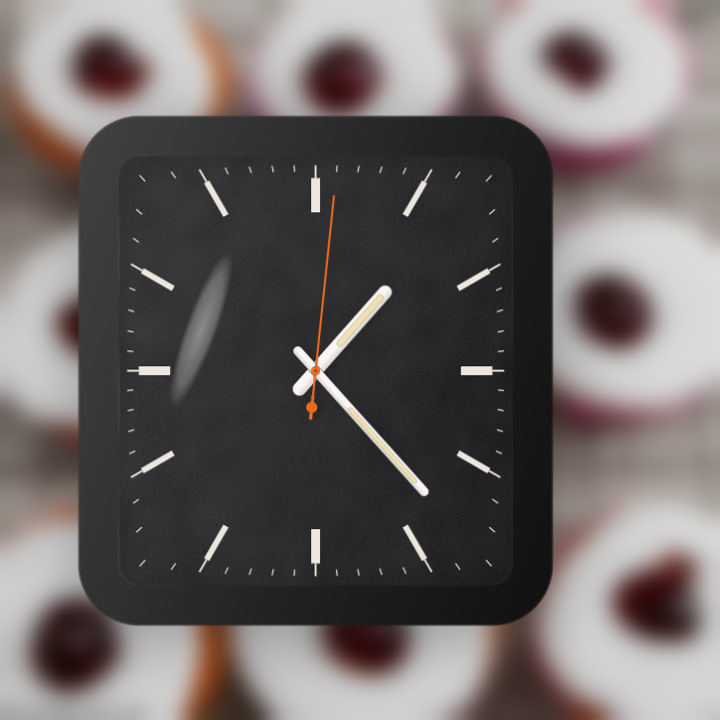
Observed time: 1.23.01
